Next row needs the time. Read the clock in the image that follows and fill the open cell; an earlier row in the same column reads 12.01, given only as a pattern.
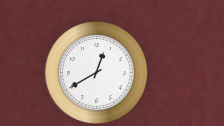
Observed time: 12.40
